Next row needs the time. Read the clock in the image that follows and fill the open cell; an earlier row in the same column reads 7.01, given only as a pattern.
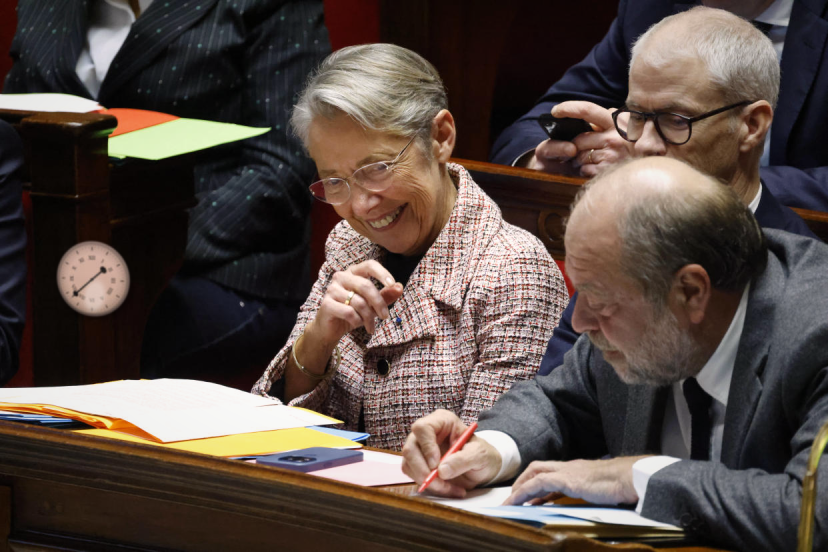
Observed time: 1.38
